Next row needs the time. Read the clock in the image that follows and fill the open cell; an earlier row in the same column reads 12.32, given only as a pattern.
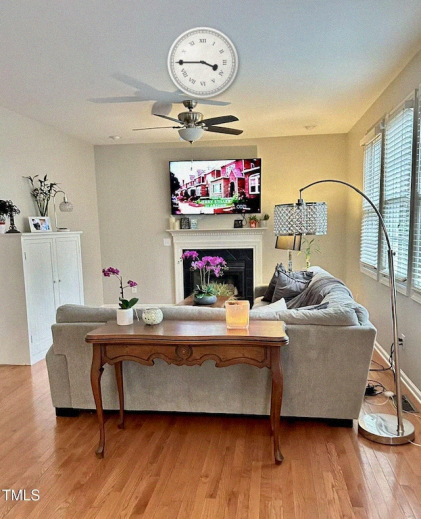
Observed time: 3.45
